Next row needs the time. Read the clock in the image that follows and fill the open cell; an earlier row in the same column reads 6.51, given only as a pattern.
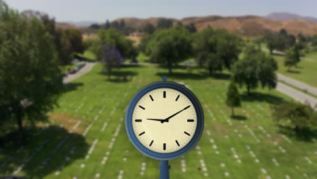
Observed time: 9.10
